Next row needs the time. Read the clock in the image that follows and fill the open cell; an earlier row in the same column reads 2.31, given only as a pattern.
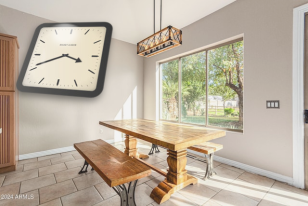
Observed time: 3.41
